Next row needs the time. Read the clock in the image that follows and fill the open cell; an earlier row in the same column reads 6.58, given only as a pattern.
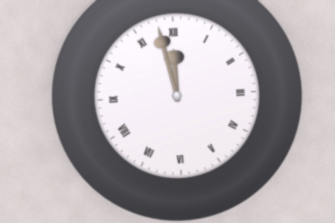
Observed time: 11.58
